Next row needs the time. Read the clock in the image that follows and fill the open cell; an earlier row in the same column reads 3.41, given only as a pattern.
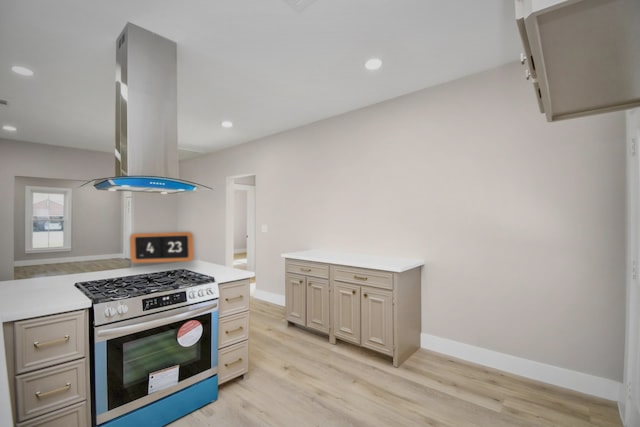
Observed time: 4.23
